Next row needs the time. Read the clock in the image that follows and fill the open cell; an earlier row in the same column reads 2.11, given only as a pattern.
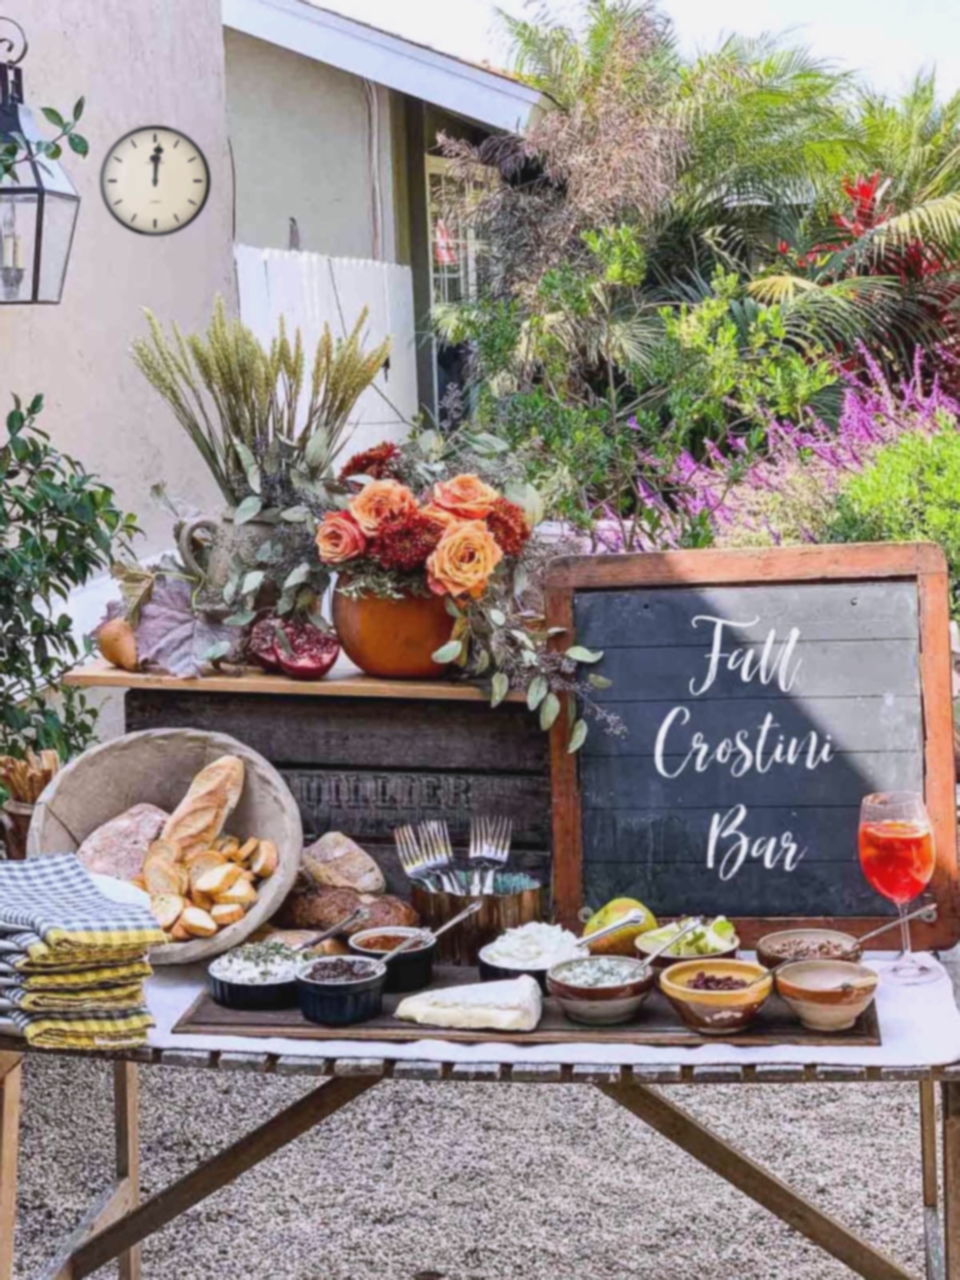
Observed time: 12.01
